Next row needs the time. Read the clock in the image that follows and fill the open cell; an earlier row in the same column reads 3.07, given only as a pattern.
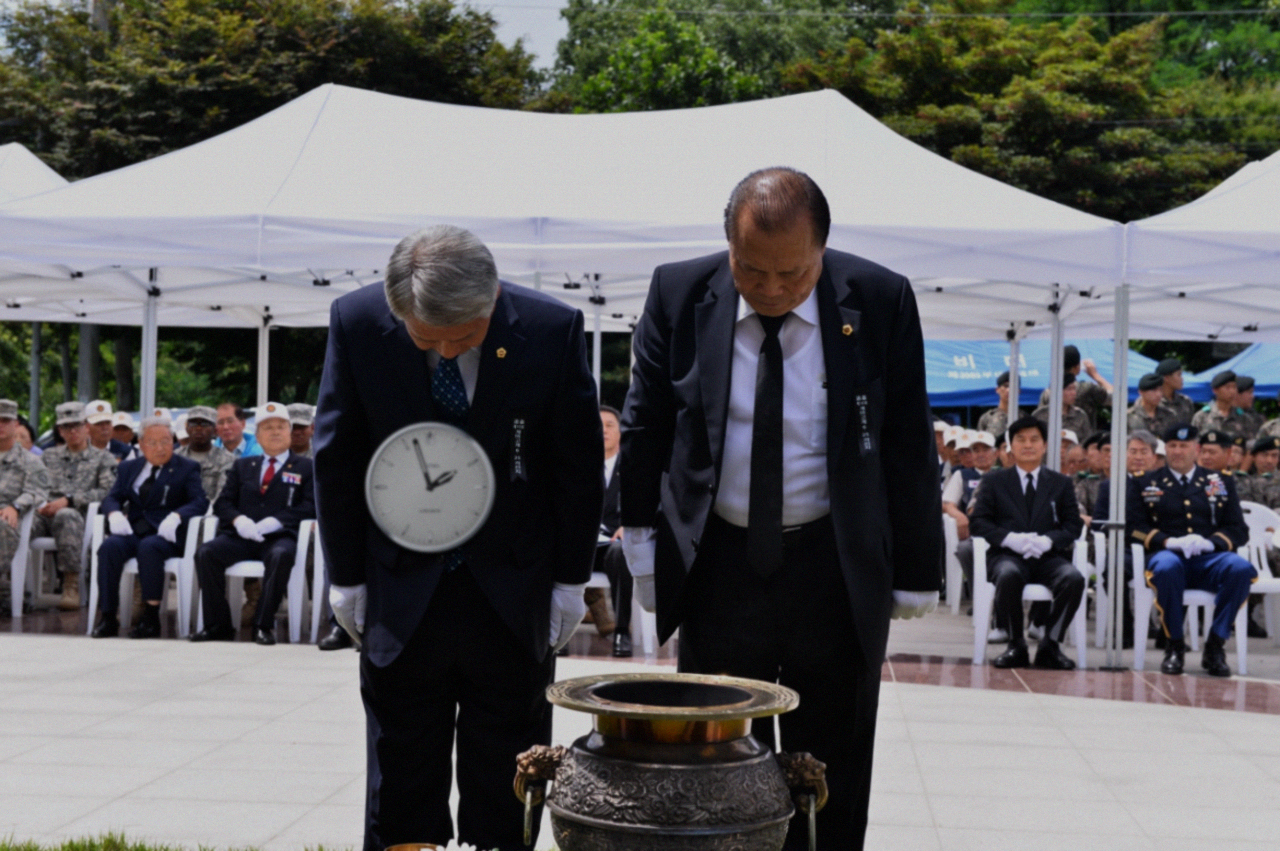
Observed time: 1.57
